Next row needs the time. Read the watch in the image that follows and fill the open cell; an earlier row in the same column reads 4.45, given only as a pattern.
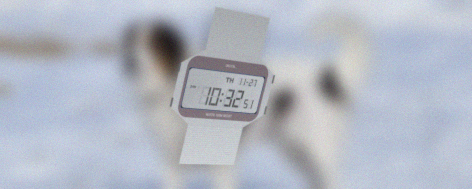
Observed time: 10.32
